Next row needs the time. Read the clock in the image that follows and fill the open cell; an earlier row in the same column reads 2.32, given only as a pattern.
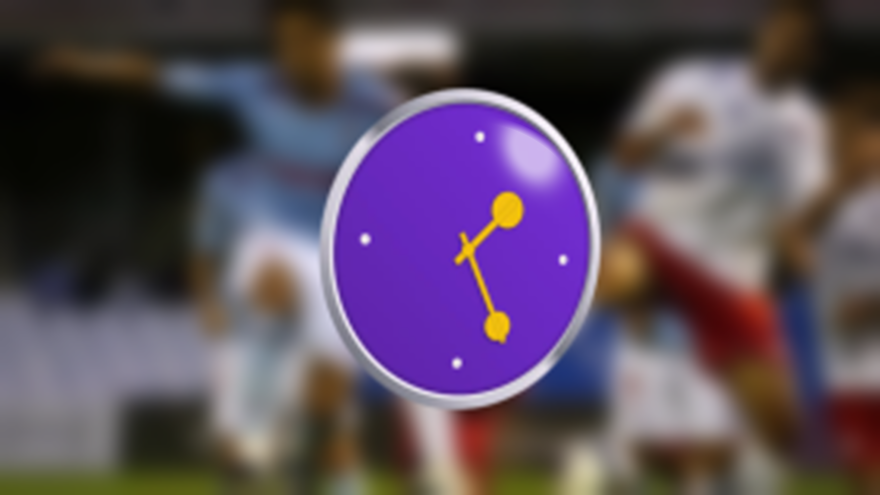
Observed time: 1.25
